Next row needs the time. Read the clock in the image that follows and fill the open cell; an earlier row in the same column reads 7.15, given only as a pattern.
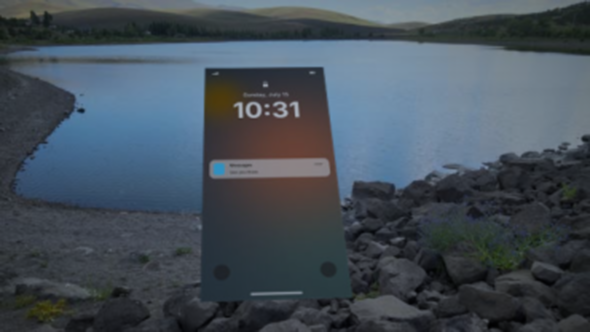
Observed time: 10.31
